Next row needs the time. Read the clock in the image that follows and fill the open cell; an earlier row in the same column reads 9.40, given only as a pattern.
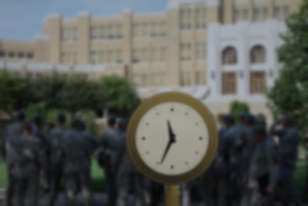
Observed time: 11.34
